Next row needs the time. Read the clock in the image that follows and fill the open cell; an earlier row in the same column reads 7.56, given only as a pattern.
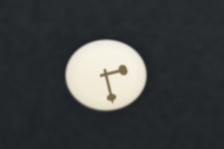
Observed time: 2.28
